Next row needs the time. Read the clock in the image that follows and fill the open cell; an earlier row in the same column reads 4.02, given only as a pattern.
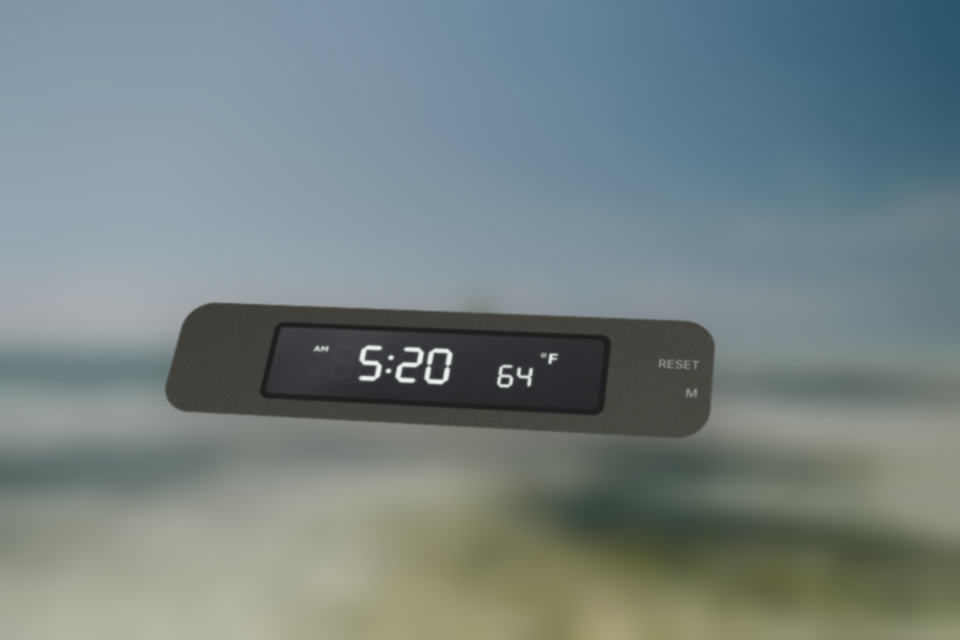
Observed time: 5.20
